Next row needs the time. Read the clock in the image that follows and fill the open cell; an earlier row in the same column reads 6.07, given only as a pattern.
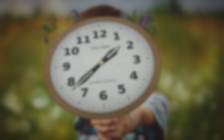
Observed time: 1.38
